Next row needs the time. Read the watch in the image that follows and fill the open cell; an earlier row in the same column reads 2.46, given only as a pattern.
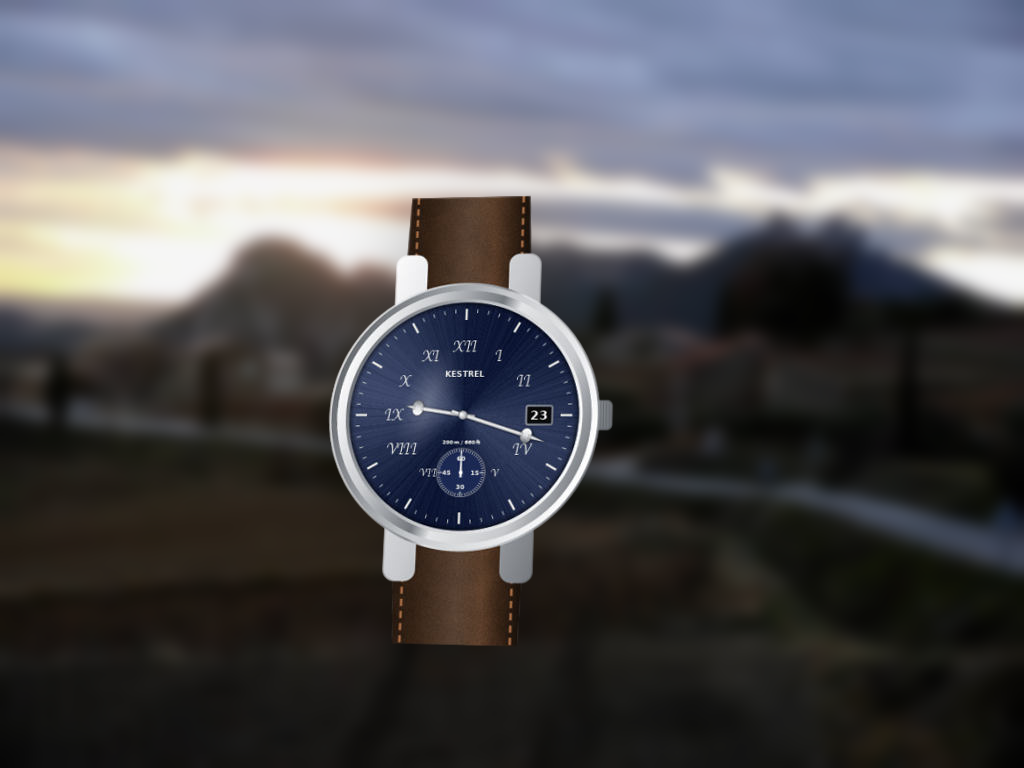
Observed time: 9.18
